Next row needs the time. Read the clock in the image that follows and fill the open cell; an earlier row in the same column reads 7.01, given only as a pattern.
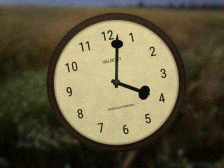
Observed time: 4.02
